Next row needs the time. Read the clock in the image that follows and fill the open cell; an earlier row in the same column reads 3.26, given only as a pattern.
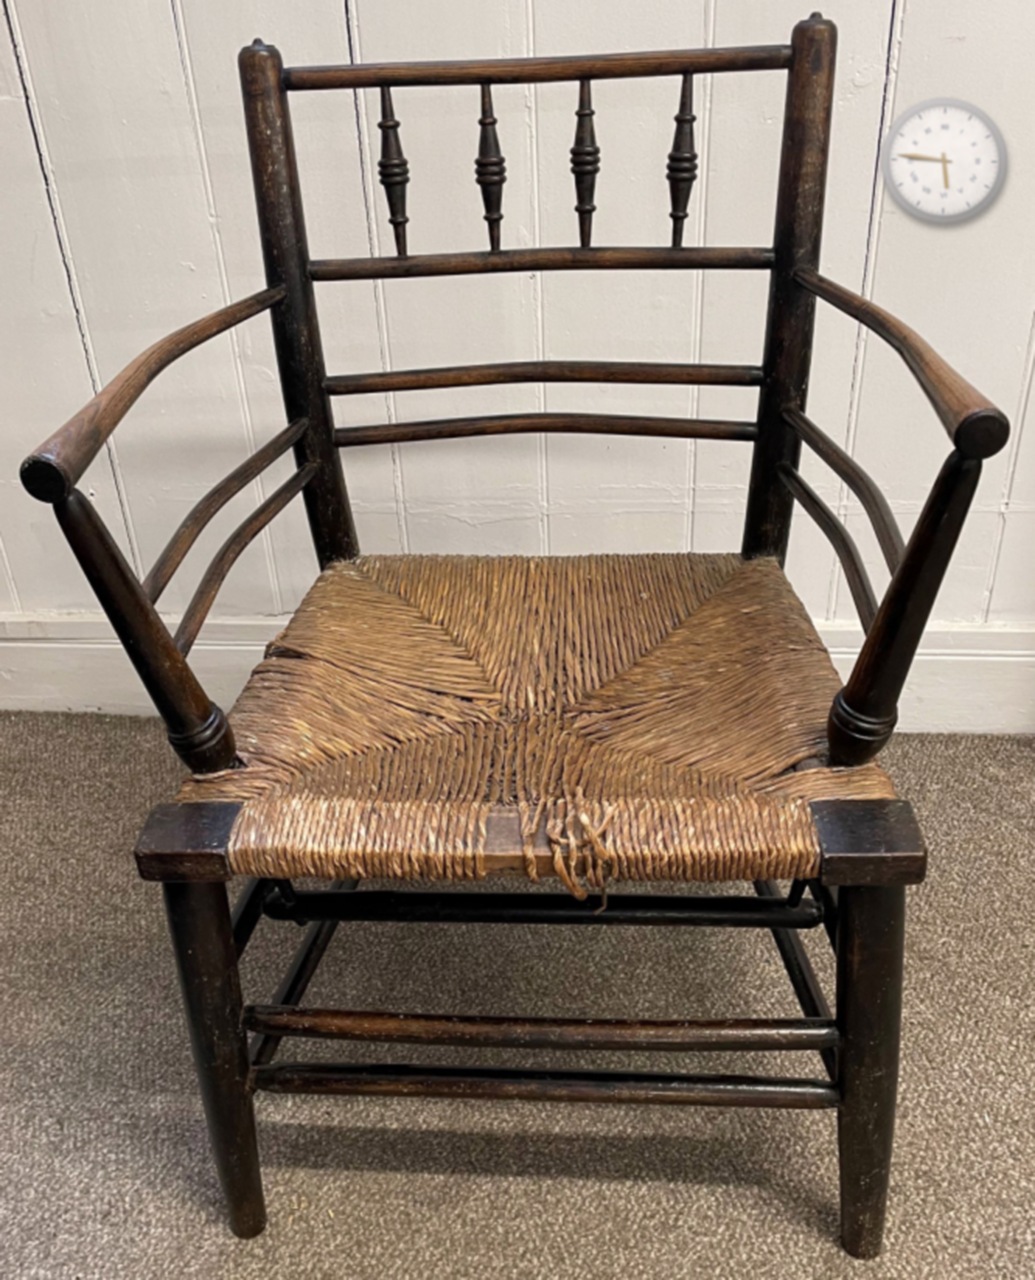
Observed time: 5.46
